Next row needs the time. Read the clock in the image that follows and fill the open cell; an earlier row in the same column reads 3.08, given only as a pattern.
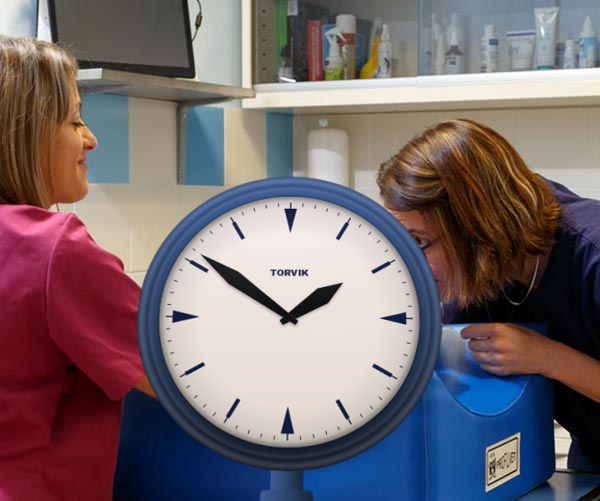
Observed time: 1.51
